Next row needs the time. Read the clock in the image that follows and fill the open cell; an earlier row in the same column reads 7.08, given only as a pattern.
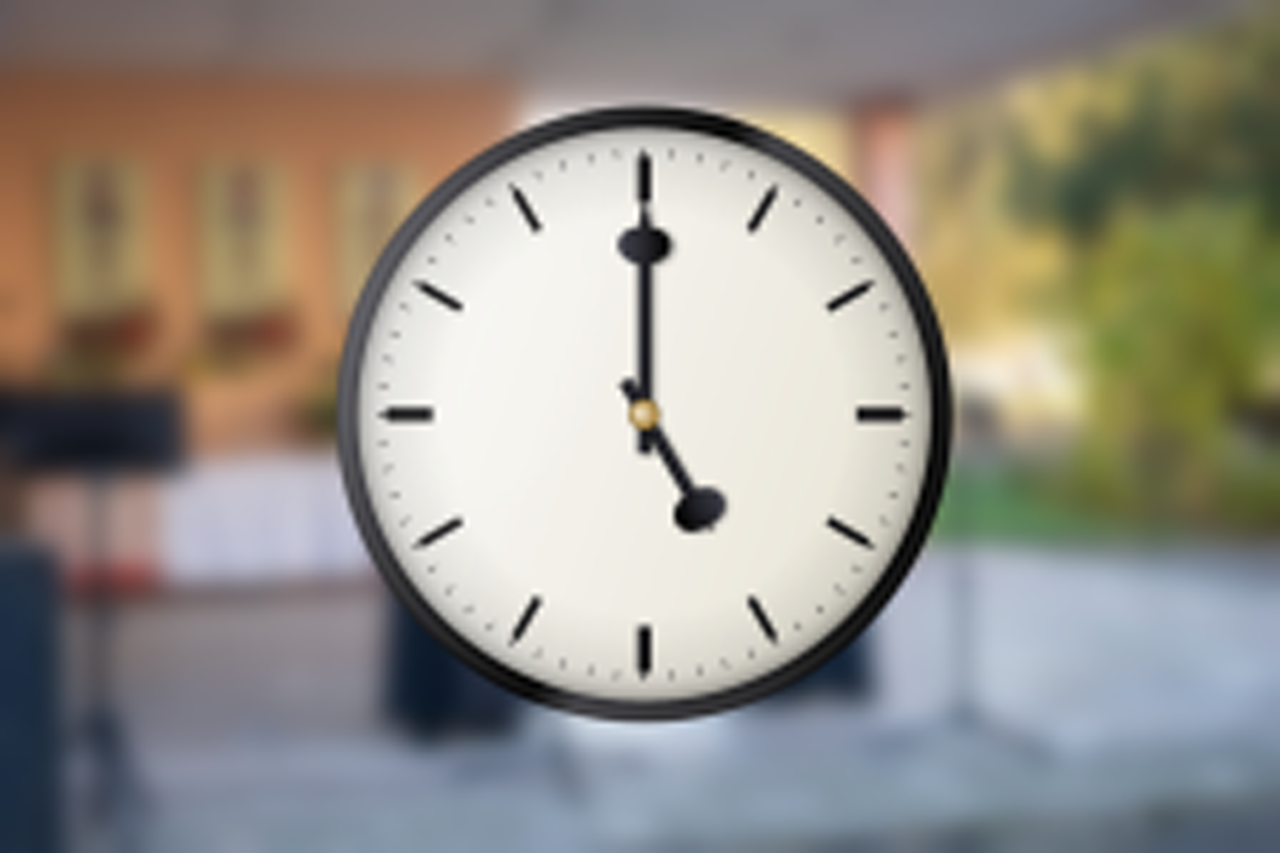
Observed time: 5.00
